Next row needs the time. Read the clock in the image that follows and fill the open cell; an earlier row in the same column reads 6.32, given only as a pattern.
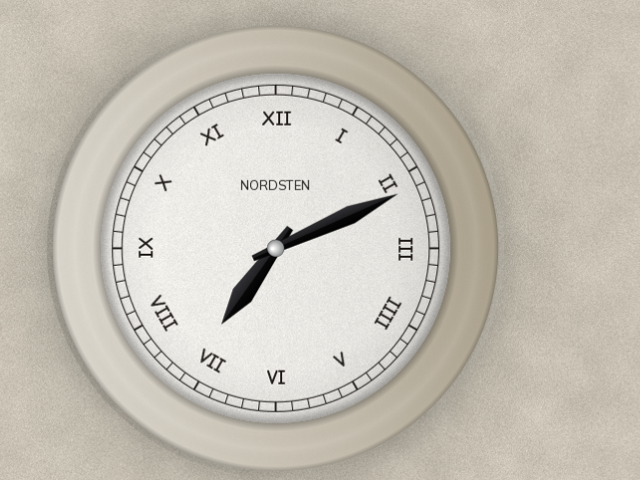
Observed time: 7.11
